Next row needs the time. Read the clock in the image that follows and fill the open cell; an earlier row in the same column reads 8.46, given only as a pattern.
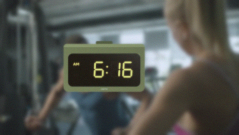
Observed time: 6.16
